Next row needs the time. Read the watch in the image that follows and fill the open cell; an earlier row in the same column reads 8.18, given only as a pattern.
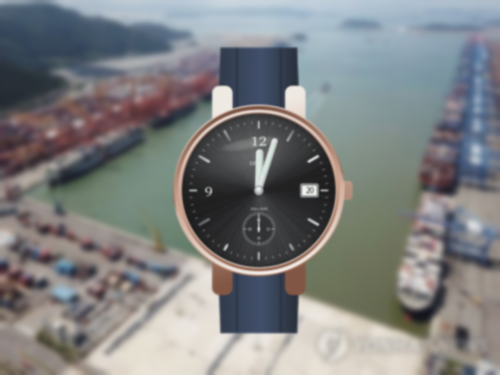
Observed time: 12.03
